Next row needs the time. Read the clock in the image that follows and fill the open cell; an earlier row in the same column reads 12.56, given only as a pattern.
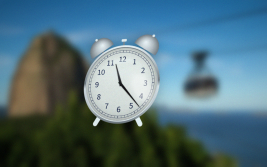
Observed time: 11.23
